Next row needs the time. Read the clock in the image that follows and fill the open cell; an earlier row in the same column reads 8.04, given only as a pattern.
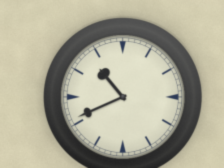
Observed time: 10.41
